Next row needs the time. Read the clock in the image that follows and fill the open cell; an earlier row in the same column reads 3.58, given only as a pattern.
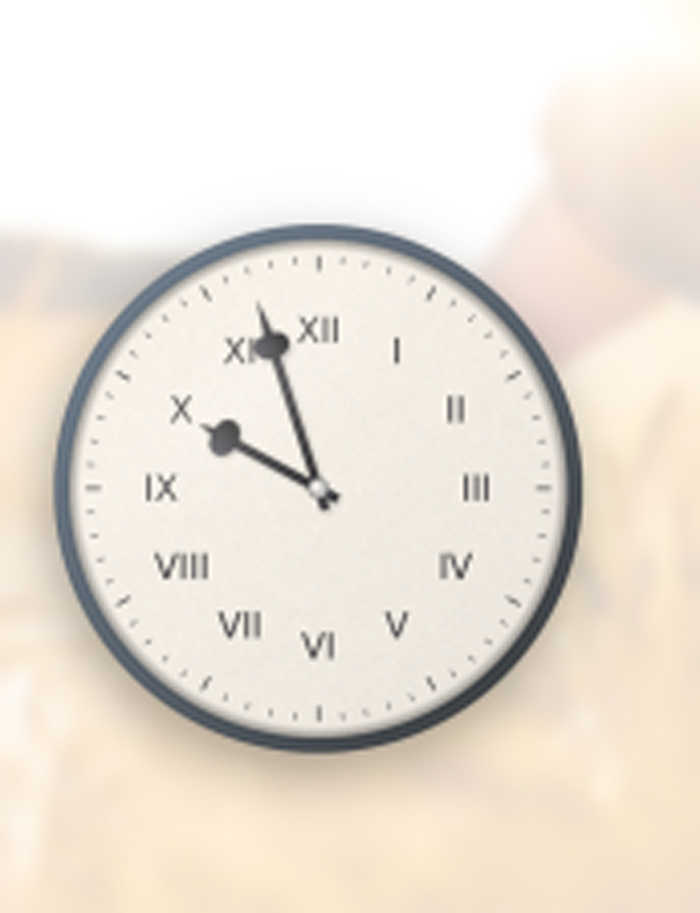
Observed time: 9.57
